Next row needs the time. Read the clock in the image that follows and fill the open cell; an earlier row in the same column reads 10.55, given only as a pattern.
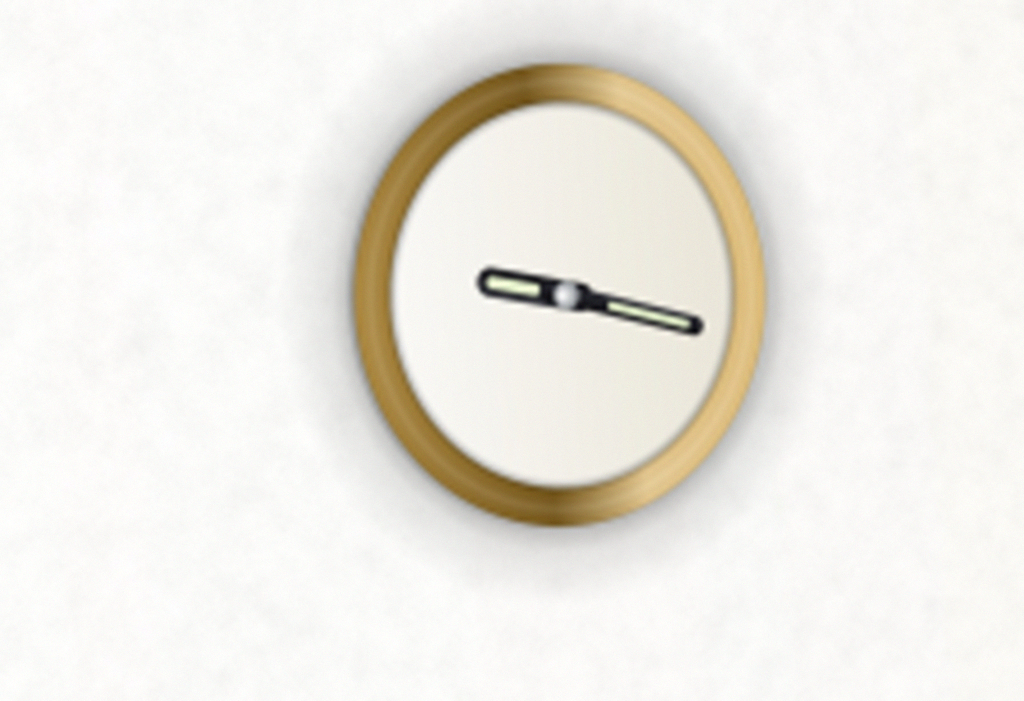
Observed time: 9.17
